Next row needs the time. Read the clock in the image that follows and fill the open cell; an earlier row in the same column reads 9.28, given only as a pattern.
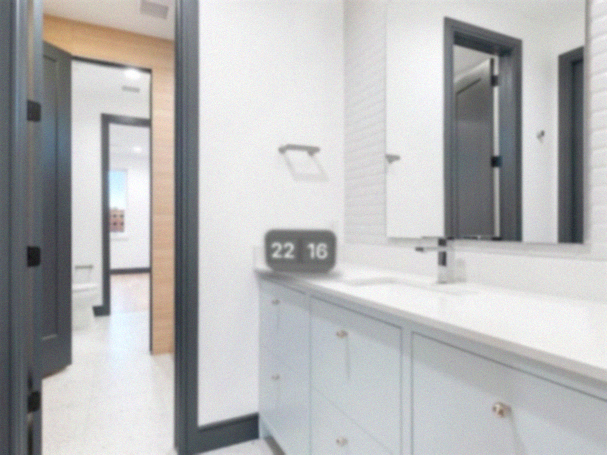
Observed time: 22.16
